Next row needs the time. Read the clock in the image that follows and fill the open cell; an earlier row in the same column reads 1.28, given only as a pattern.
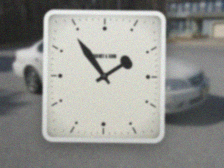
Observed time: 1.54
